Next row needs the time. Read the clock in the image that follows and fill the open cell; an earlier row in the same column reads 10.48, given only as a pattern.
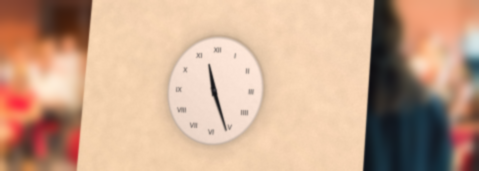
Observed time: 11.26
